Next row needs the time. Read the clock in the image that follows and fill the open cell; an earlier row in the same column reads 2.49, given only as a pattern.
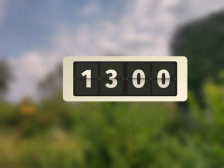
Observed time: 13.00
